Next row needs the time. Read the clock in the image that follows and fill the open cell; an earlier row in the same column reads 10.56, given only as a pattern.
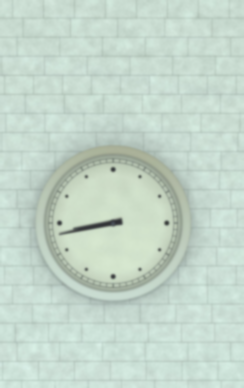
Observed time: 8.43
